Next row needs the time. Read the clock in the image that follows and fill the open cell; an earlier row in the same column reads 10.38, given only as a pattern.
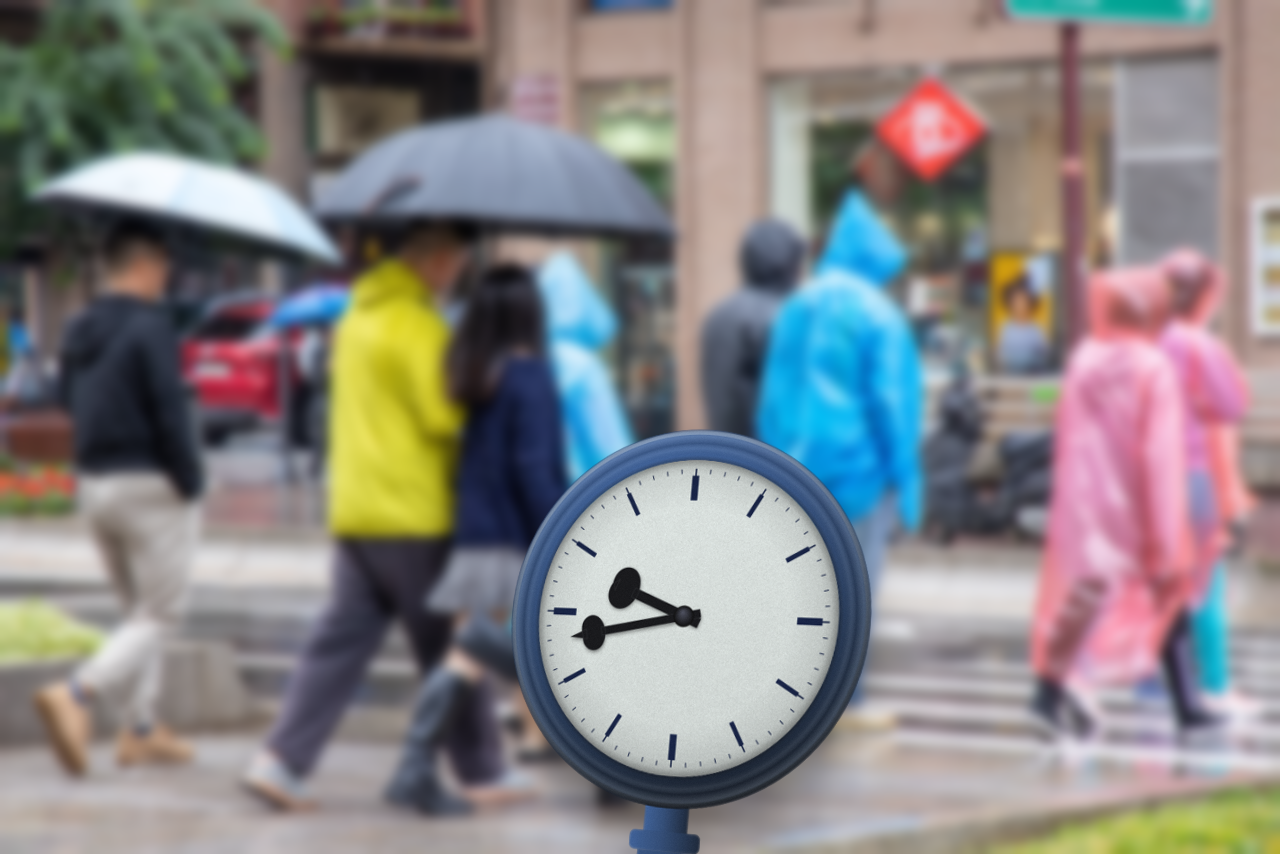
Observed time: 9.43
